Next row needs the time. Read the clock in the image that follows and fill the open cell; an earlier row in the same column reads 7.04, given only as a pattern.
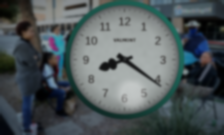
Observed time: 8.21
